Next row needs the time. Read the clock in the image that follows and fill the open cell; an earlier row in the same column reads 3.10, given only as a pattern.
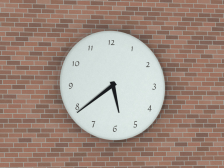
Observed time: 5.39
